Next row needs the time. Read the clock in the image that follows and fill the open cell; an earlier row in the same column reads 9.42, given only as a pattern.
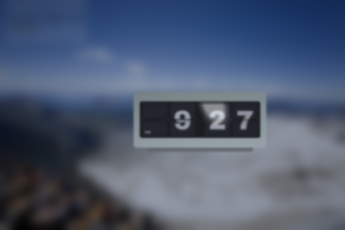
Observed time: 9.27
